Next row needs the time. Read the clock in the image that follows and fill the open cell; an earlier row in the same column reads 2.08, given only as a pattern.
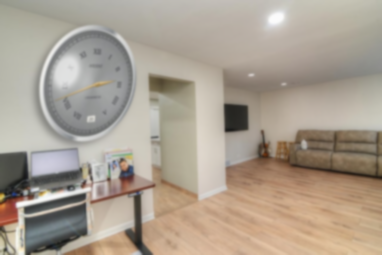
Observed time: 2.42
